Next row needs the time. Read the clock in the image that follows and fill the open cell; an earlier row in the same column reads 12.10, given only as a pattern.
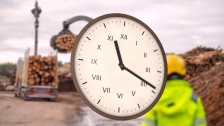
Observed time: 11.19
